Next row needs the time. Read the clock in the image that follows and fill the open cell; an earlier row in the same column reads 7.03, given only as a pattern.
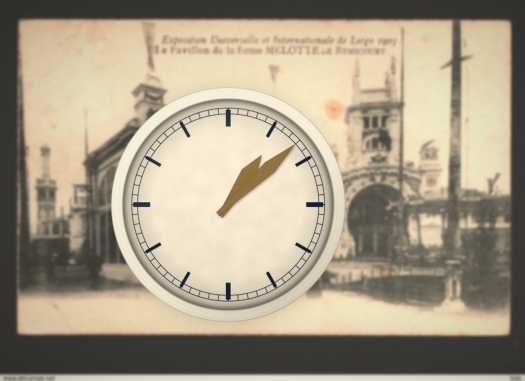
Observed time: 1.08
